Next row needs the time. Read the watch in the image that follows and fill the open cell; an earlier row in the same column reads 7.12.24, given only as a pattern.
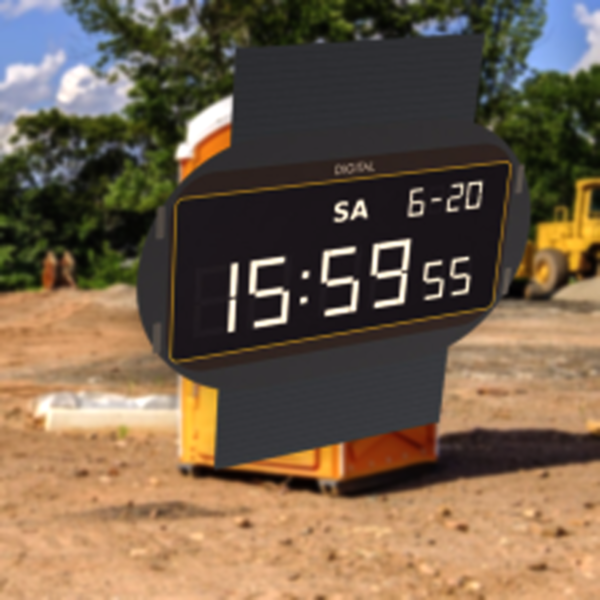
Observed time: 15.59.55
